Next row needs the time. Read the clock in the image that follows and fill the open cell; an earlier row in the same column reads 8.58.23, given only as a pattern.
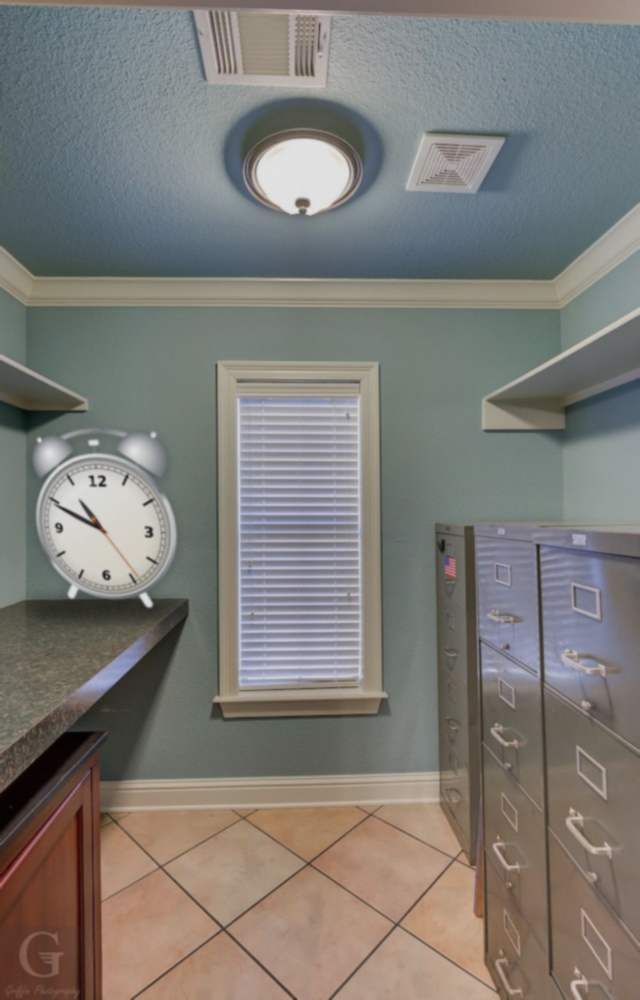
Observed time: 10.49.24
